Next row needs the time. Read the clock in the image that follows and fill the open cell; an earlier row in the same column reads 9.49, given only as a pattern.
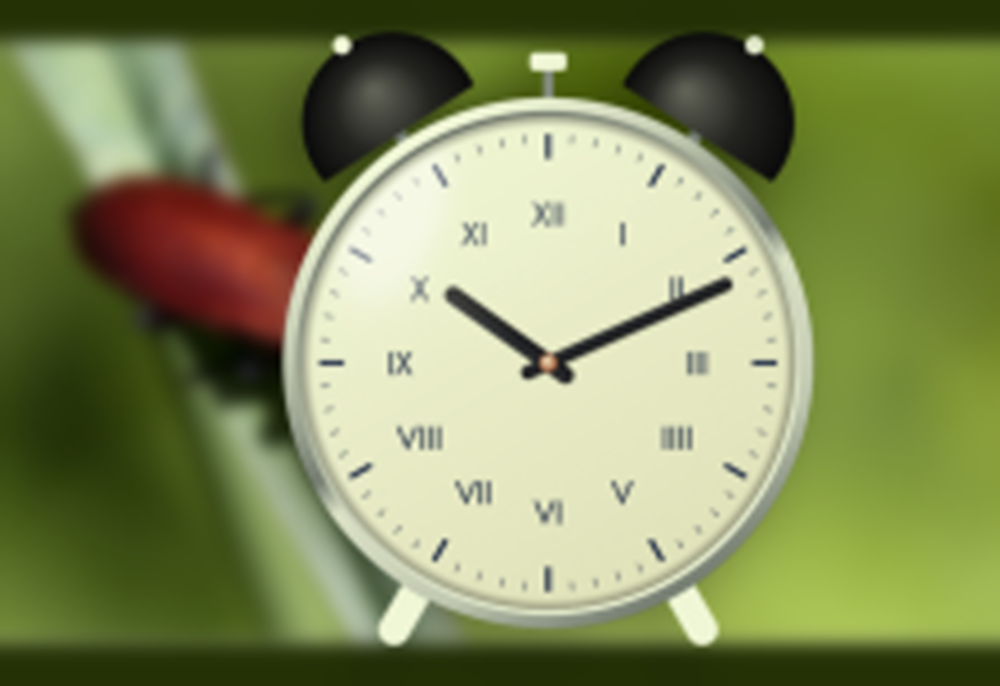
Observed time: 10.11
